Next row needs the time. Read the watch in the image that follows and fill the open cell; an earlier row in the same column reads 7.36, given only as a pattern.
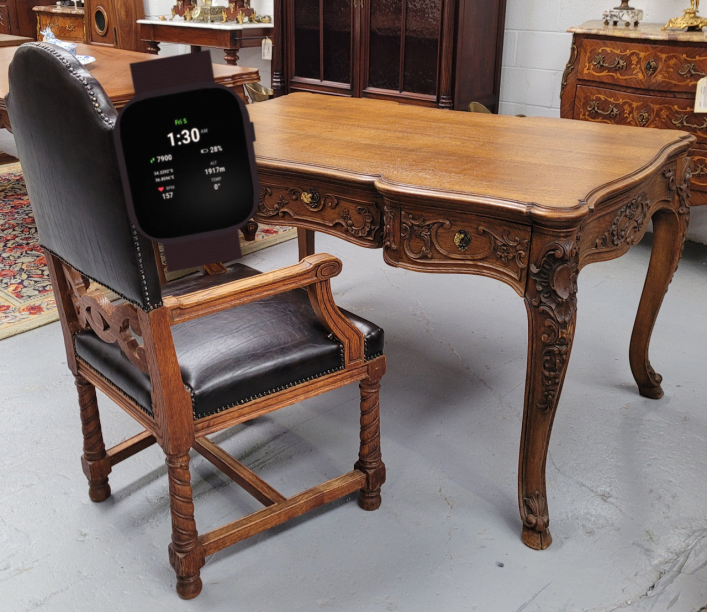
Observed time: 1.30
